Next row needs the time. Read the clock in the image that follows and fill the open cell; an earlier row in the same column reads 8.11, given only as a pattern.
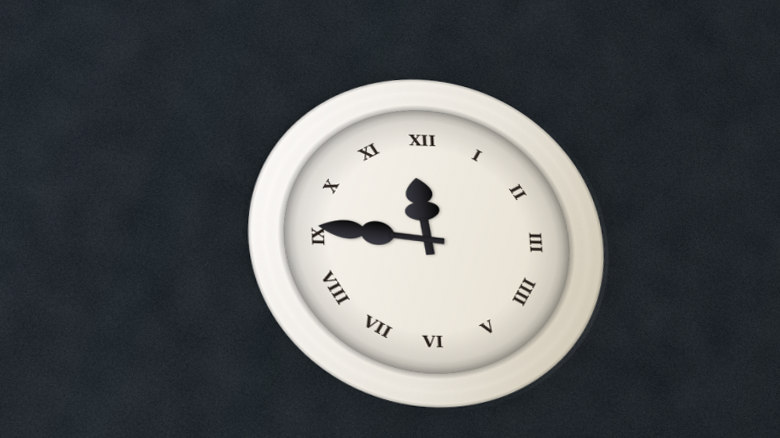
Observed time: 11.46
